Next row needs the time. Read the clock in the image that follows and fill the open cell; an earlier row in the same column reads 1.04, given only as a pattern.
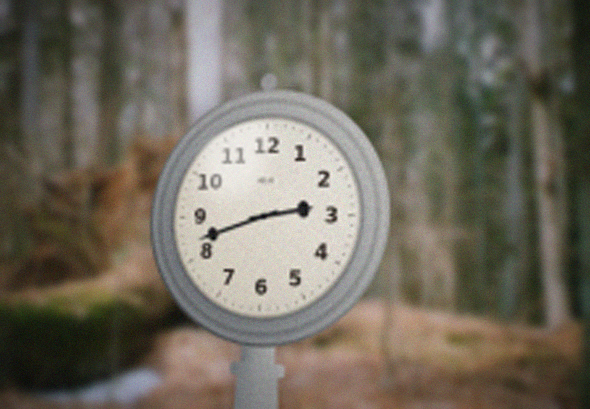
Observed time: 2.42
